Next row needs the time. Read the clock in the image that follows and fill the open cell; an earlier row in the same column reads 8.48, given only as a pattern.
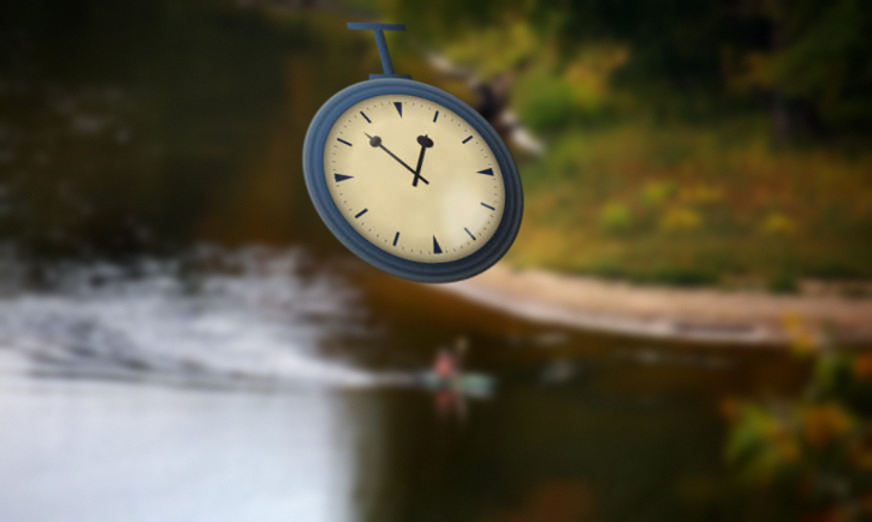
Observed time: 12.53
